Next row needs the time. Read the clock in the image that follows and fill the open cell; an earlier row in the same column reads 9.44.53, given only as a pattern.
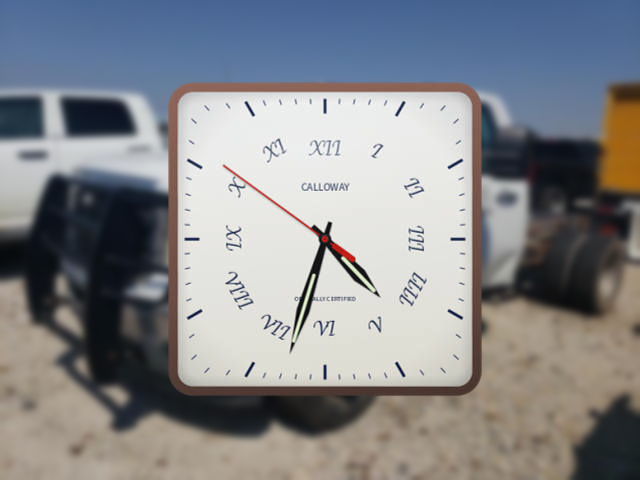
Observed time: 4.32.51
